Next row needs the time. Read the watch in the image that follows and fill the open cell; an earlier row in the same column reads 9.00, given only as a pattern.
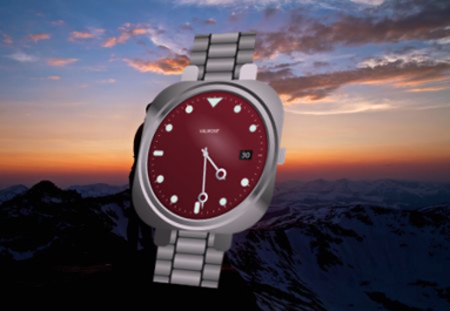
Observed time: 4.29
